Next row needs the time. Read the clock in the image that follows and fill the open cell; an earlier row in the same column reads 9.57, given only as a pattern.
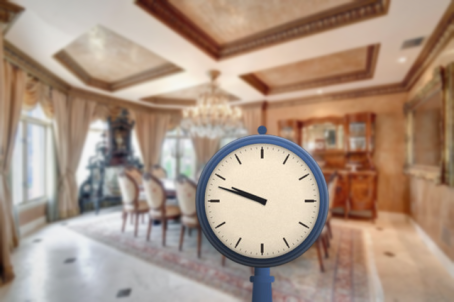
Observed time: 9.48
